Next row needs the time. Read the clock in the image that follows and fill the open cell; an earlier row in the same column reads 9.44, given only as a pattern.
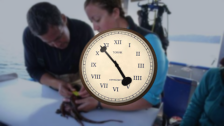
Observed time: 4.53
